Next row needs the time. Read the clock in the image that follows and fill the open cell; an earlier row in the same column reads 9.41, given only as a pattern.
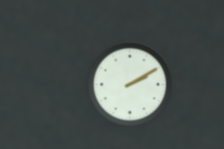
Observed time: 2.10
